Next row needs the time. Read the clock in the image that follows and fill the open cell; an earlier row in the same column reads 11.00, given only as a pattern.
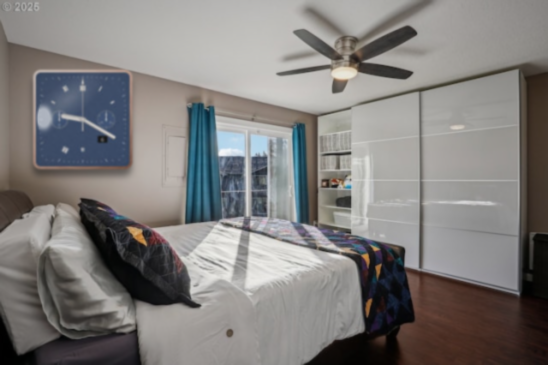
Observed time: 9.20
